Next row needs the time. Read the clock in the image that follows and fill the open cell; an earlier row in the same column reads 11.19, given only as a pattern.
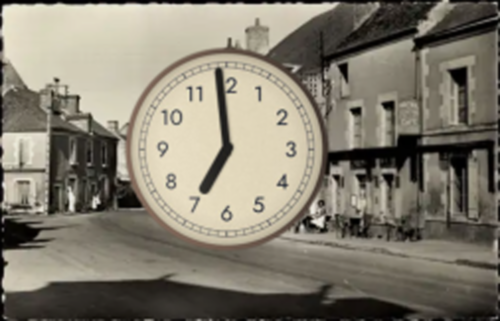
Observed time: 6.59
